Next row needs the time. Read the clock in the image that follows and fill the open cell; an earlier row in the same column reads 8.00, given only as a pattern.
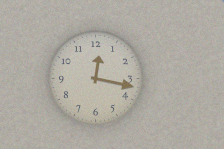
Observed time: 12.17
